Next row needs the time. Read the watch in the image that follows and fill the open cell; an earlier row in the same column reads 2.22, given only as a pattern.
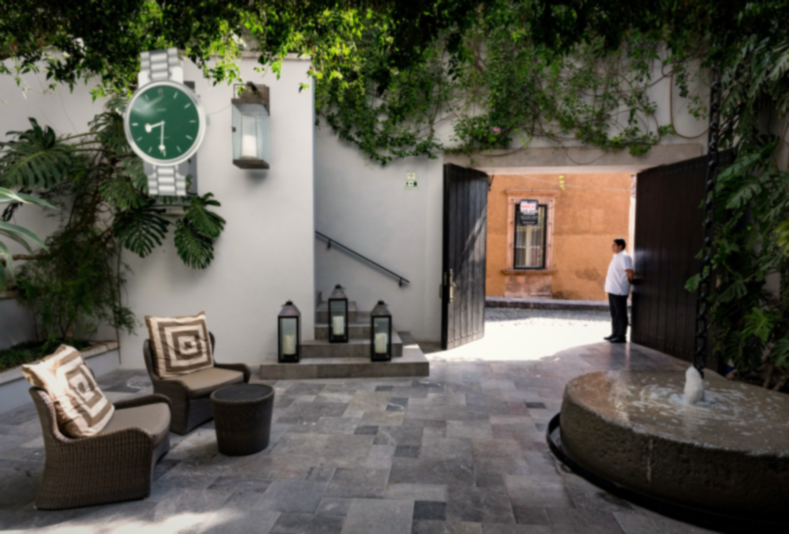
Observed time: 8.31
